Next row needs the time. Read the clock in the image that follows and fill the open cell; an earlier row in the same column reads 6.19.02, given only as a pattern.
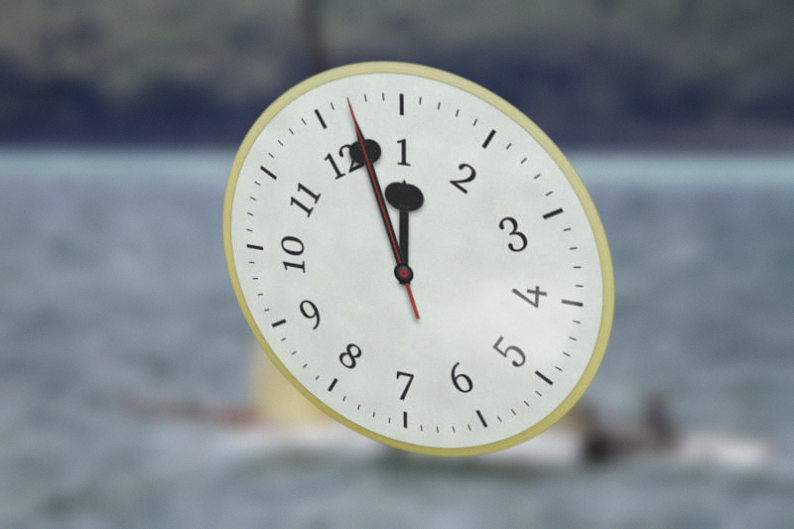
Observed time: 1.02.02
